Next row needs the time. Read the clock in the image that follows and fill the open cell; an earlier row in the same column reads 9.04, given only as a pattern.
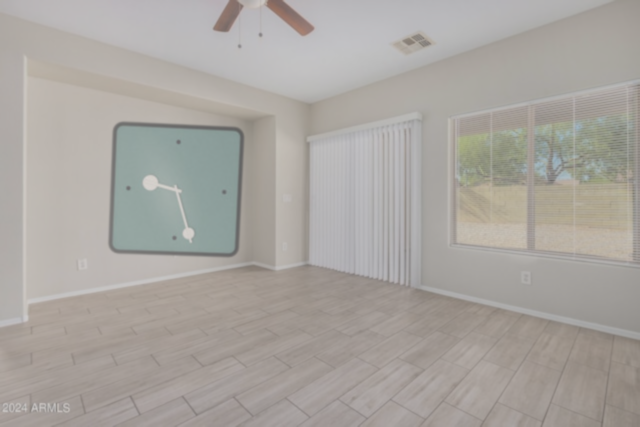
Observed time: 9.27
